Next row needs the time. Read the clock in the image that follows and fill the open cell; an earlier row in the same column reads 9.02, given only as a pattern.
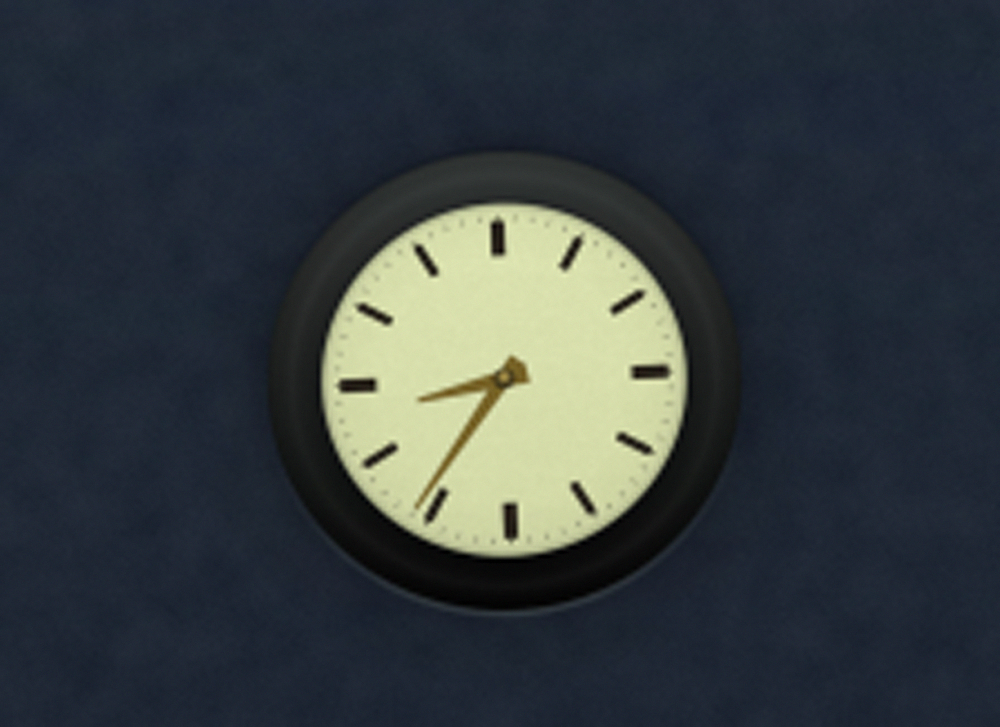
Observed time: 8.36
